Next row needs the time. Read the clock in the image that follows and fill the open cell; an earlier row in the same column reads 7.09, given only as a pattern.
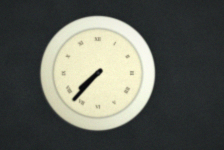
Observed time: 7.37
